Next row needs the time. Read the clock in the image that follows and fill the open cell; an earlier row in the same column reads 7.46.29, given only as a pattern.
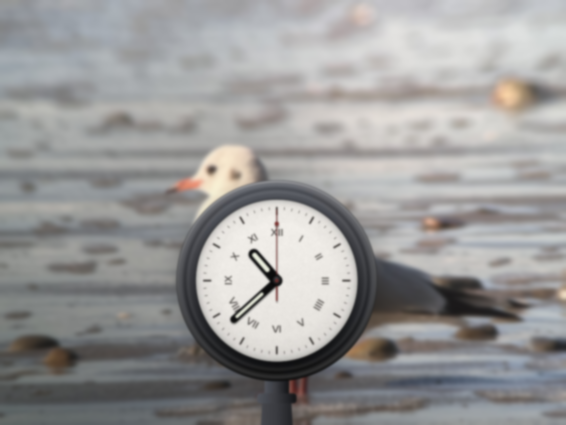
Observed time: 10.38.00
